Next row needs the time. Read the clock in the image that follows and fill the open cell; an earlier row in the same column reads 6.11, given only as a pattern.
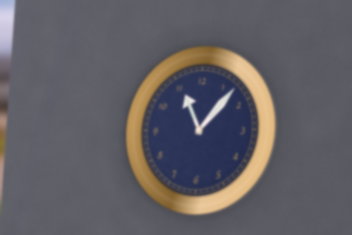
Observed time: 11.07
